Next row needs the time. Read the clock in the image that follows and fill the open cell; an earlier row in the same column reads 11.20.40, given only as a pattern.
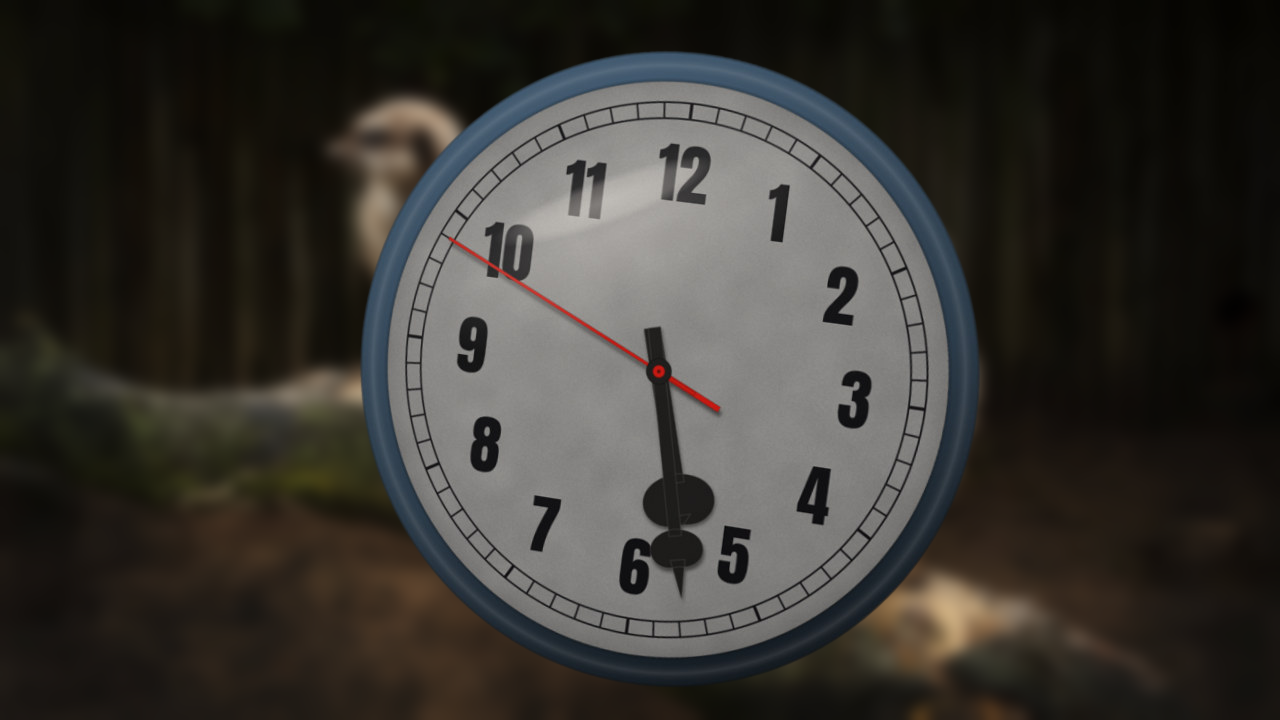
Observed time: 5.27.49
